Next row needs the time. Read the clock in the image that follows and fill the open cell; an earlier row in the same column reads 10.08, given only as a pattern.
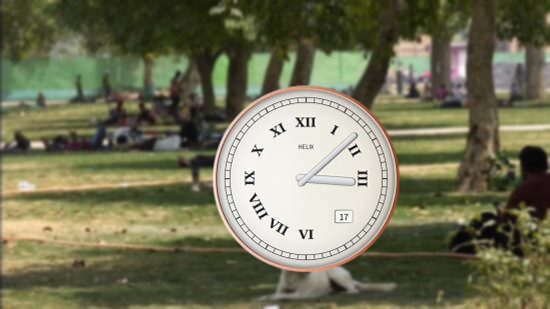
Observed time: 3.08
